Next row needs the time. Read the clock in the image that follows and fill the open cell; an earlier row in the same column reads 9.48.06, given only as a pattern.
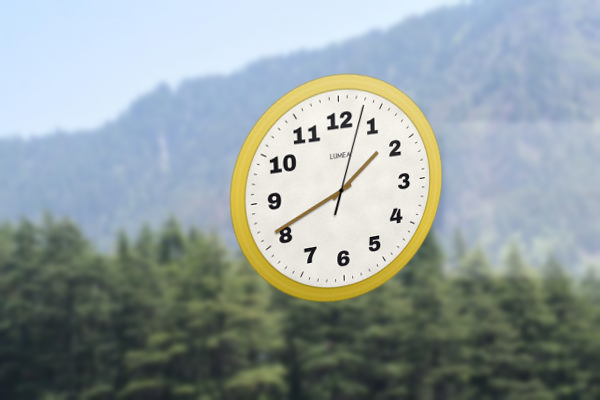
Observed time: 1.41.03
